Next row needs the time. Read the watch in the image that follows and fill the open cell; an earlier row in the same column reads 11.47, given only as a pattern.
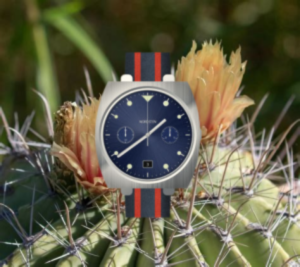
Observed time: 1.39
